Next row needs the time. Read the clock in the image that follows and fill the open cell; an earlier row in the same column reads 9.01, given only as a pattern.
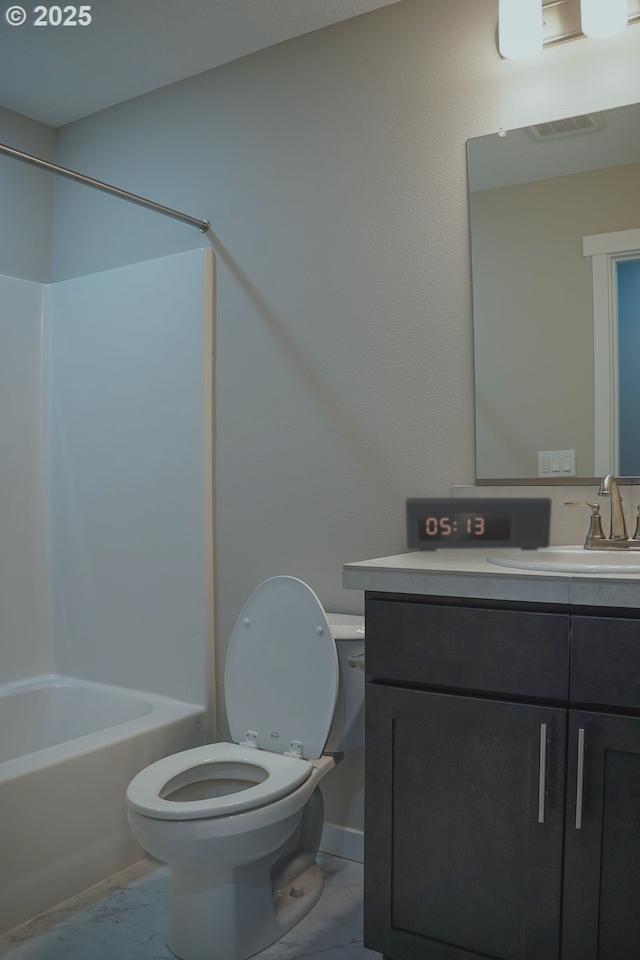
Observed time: 5.13
